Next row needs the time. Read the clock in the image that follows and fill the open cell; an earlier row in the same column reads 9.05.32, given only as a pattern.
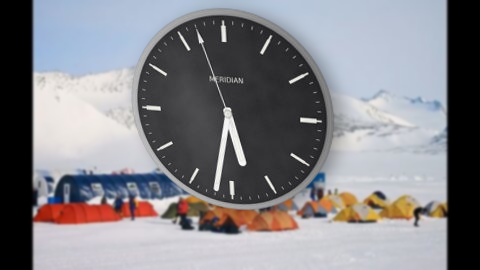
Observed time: 5.31.57
